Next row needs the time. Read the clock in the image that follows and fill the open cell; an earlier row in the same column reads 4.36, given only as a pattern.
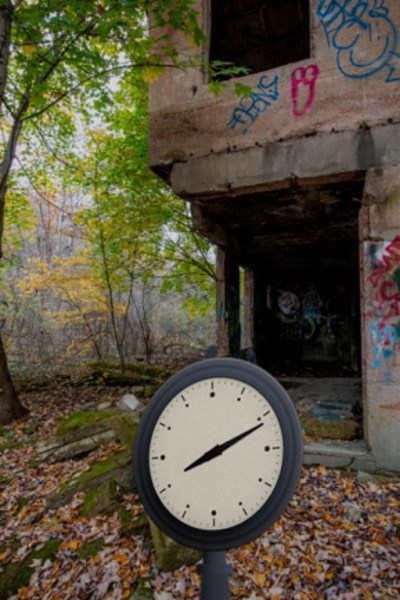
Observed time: 8.11
